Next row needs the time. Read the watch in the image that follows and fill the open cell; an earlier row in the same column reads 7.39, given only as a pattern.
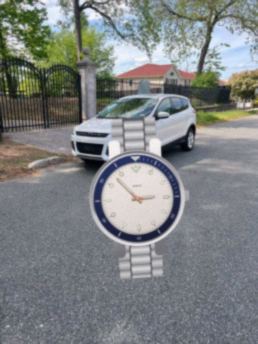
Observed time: 2.53
